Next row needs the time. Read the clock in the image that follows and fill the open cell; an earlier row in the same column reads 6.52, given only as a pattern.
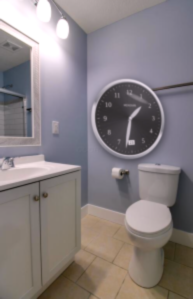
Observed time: 1.32
